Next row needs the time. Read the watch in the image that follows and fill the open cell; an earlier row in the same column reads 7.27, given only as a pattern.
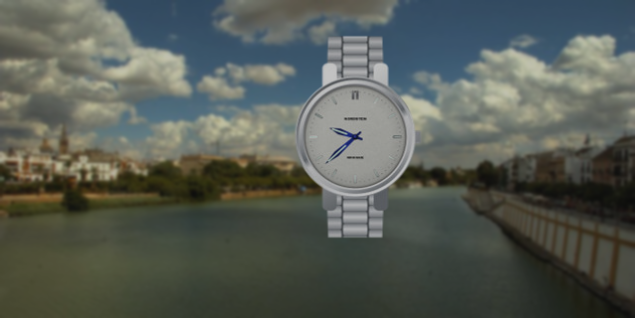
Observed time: 9.38
